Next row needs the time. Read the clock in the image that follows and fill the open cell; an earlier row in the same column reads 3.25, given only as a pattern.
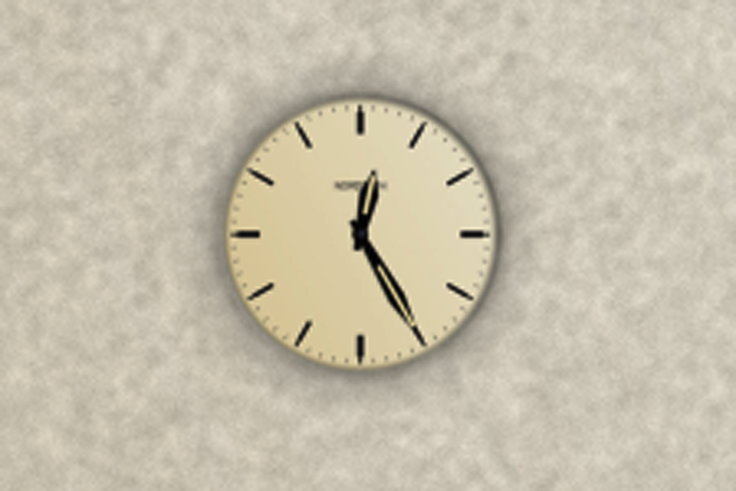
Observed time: 12.25
